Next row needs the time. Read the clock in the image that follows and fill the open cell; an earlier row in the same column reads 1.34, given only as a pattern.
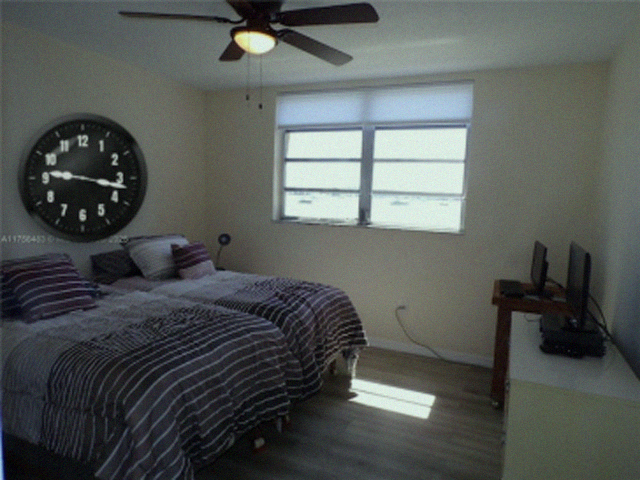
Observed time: 9.17
